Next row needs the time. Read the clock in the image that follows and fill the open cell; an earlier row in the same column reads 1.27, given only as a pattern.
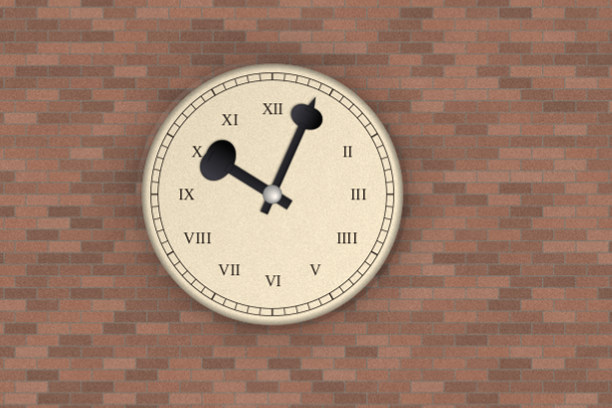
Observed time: 10.04
